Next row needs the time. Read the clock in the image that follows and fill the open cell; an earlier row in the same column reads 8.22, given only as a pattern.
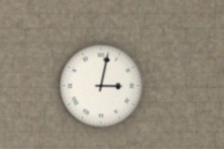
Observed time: 3.02
